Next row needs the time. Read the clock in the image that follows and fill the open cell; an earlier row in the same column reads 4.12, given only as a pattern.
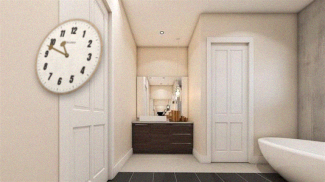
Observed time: 10.48
